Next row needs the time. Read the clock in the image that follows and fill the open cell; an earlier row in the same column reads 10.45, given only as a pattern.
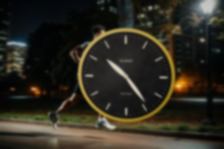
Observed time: 10.24
